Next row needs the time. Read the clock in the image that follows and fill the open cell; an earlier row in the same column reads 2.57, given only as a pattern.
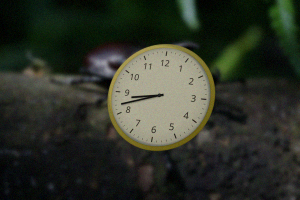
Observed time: 8.42
